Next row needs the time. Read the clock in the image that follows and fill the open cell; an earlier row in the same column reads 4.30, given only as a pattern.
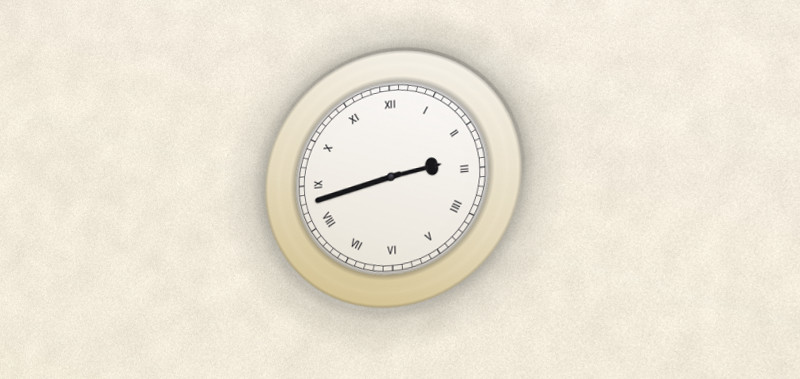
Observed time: 2.43
